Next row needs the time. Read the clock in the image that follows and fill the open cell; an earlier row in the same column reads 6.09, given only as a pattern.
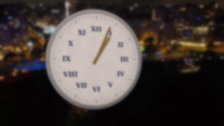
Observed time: 1.04
